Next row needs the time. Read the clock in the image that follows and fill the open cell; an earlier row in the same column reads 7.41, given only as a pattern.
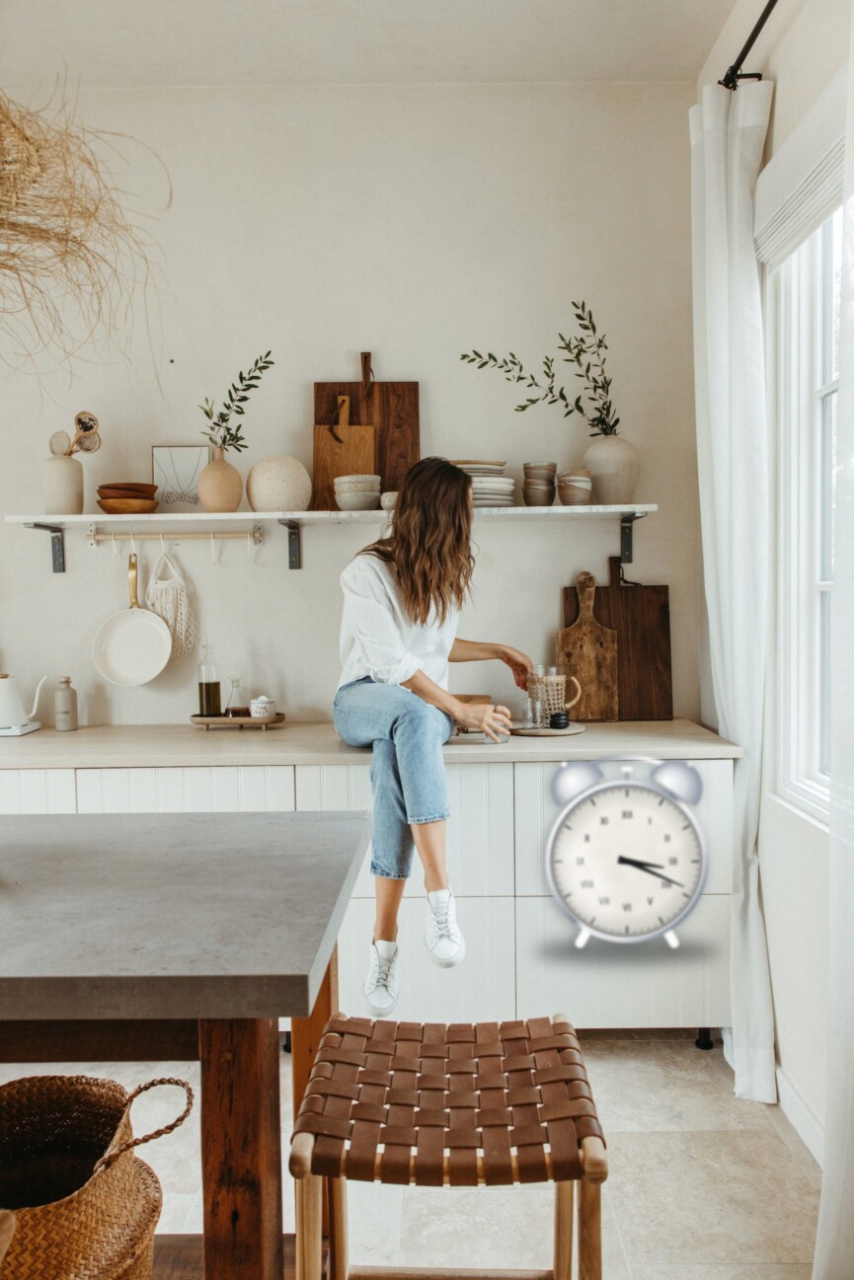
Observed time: 3.19
